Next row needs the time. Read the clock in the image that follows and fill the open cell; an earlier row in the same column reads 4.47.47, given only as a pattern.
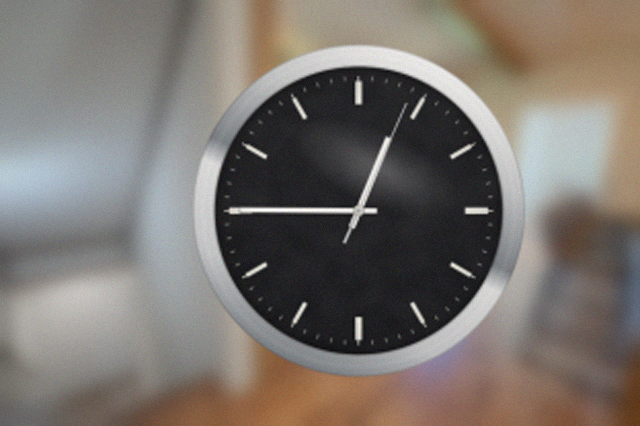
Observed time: 12.45.04
